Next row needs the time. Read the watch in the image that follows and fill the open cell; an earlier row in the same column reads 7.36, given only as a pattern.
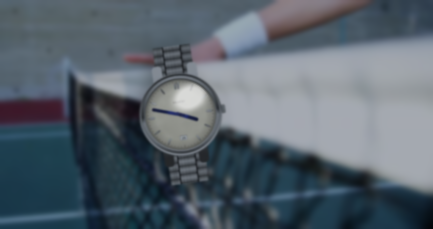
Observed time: 3.48
